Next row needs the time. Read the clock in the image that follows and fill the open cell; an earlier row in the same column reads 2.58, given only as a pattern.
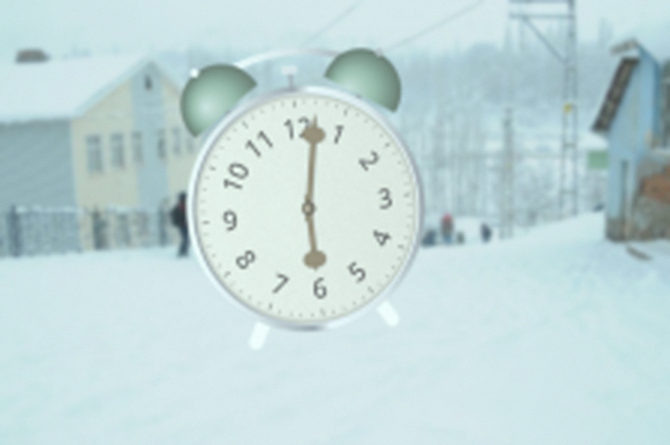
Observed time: 6.02
